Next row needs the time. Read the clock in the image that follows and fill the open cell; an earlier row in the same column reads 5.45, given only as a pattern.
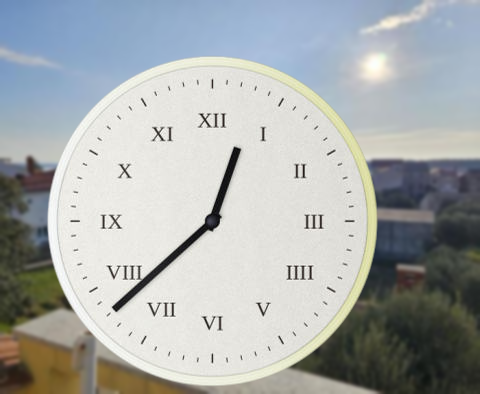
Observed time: 12.38
